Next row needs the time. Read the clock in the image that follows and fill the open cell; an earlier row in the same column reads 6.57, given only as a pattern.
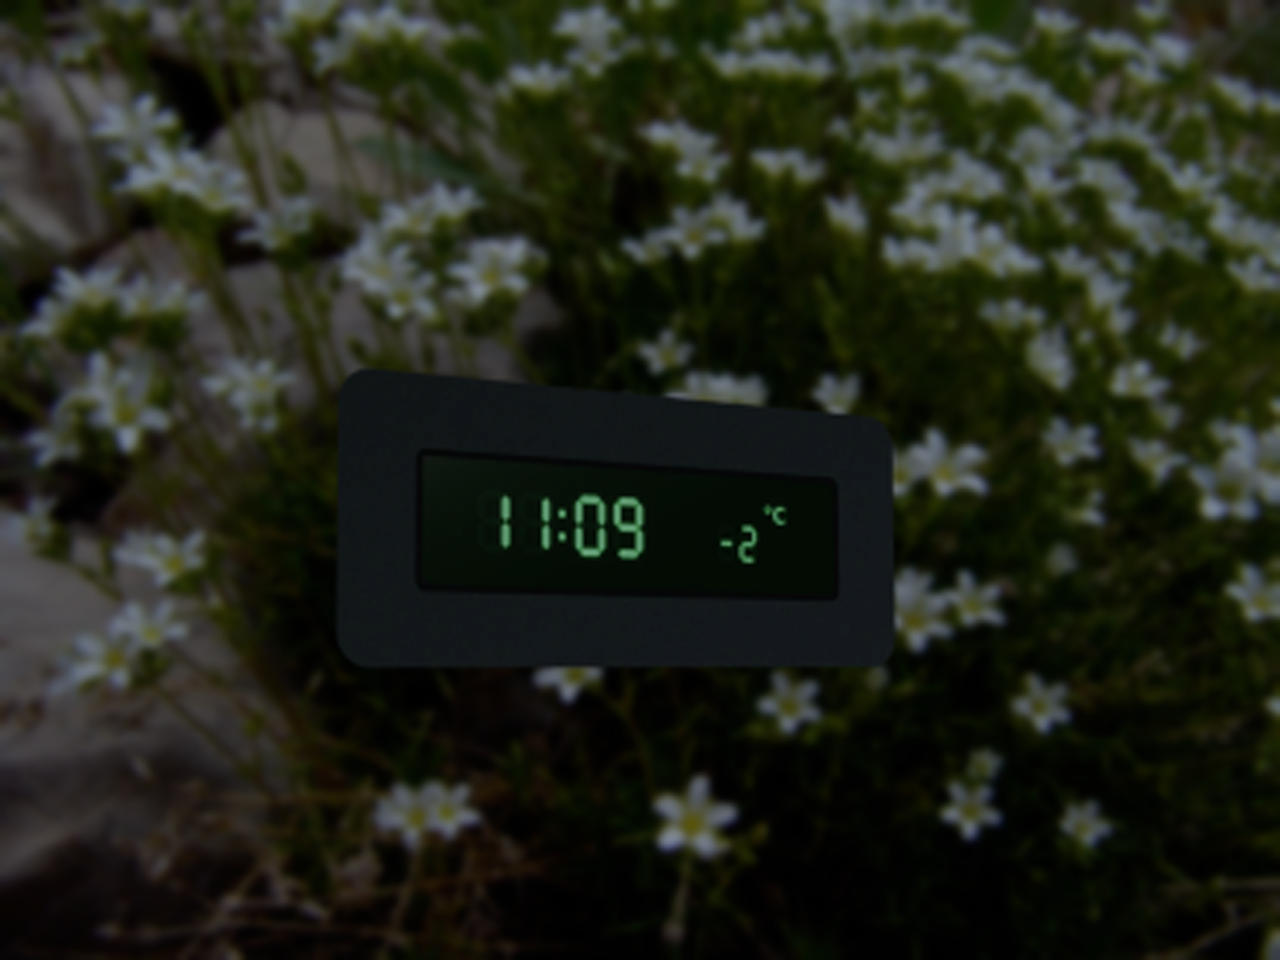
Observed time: 11.09
